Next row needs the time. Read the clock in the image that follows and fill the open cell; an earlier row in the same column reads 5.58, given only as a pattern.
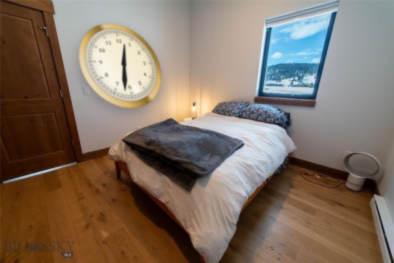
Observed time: 12.32
